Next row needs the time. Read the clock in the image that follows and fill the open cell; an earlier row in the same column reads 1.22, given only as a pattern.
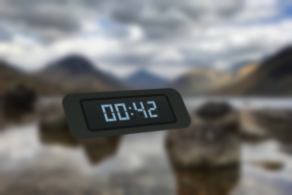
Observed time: 0.42
